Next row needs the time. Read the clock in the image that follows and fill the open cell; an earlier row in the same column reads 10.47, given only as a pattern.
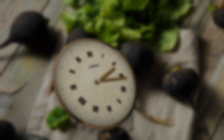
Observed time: 2.16
